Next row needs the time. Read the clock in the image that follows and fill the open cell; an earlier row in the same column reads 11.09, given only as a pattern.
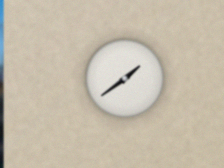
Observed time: 1.39
